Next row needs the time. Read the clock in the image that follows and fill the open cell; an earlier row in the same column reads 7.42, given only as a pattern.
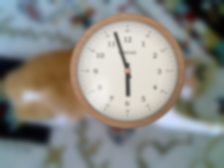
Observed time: 5.57
